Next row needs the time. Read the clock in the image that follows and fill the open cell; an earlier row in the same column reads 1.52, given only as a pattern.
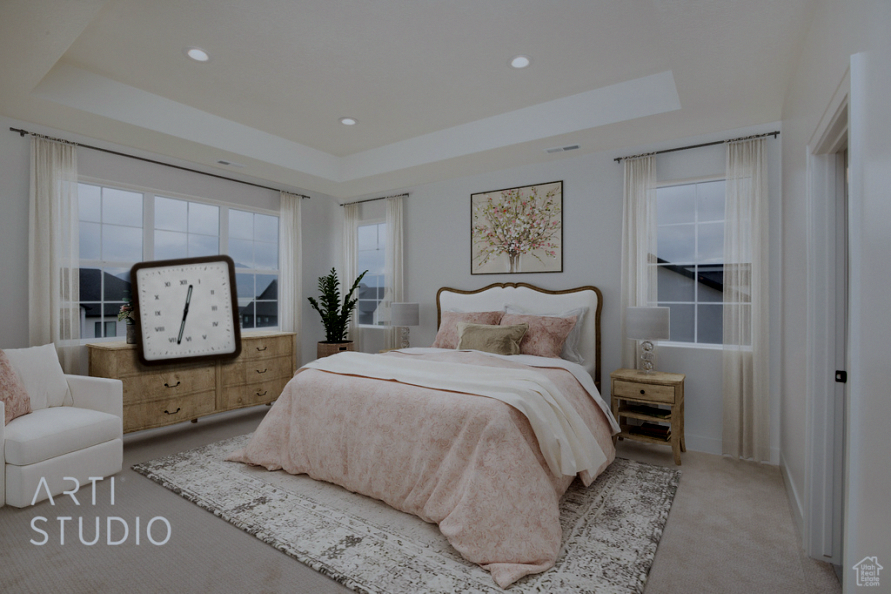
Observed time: 12.33
